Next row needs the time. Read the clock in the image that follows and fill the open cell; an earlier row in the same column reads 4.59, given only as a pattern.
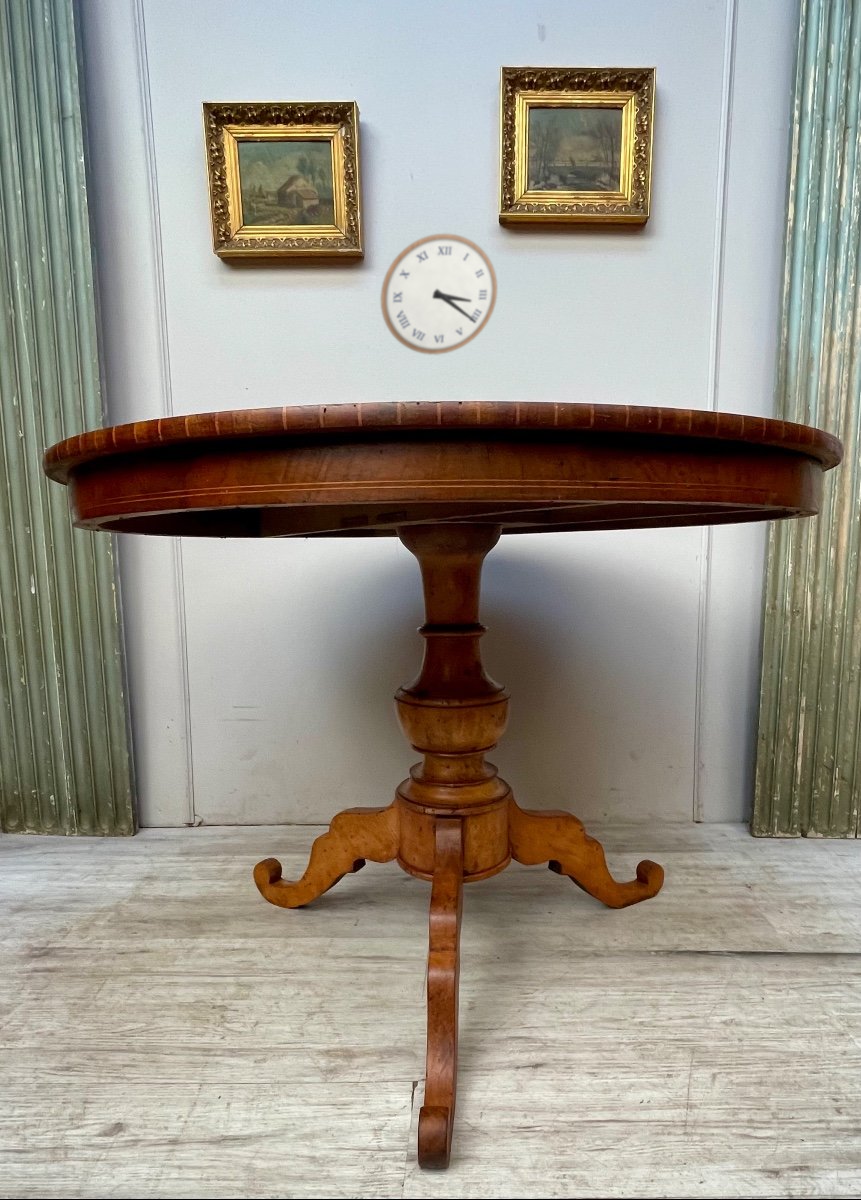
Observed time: 3.21
